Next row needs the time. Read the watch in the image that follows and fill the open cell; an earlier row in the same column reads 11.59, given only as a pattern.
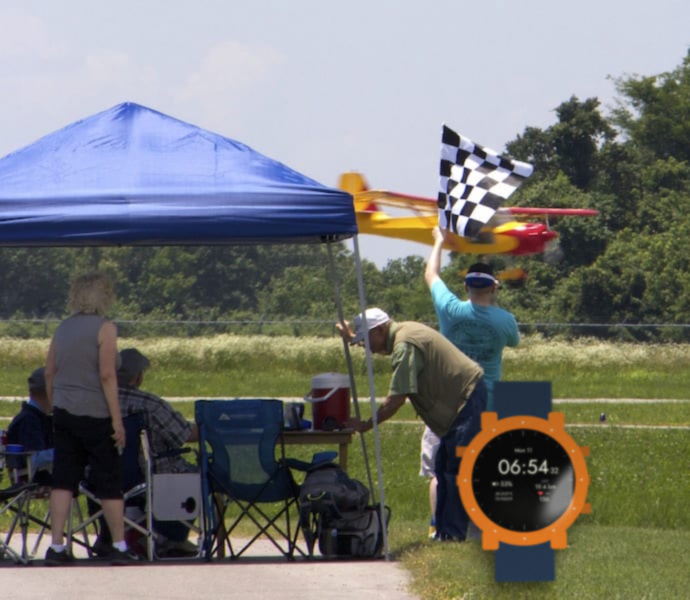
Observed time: 6.54
